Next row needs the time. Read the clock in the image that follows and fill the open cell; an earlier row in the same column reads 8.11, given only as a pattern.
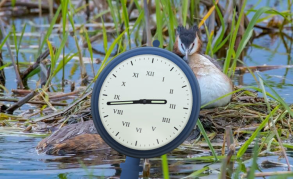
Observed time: 2.43
